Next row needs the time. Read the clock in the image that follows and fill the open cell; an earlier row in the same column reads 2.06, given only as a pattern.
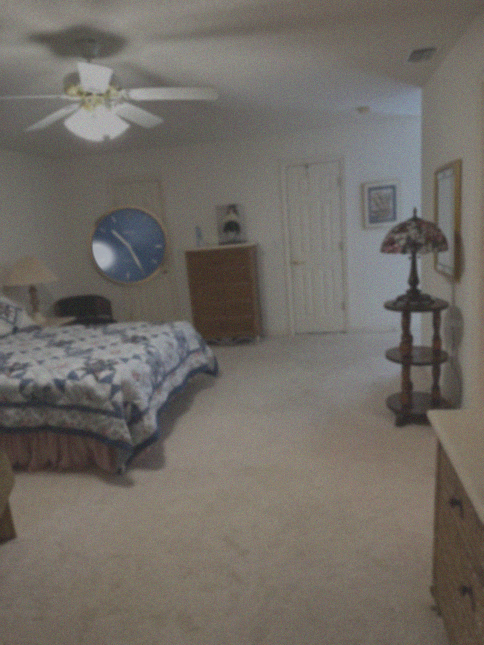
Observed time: 10.25
